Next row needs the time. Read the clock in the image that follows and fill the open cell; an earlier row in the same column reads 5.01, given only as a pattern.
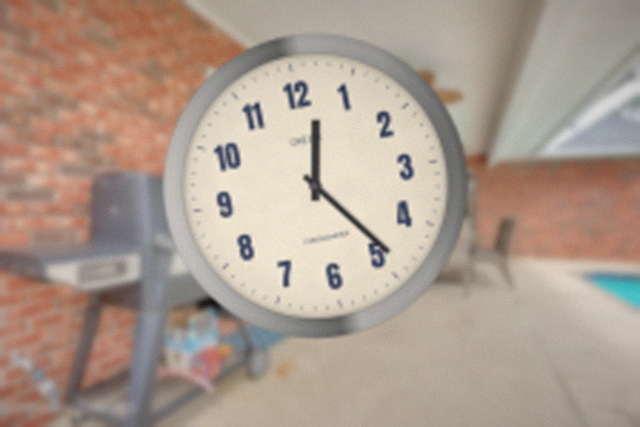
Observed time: 12.24
